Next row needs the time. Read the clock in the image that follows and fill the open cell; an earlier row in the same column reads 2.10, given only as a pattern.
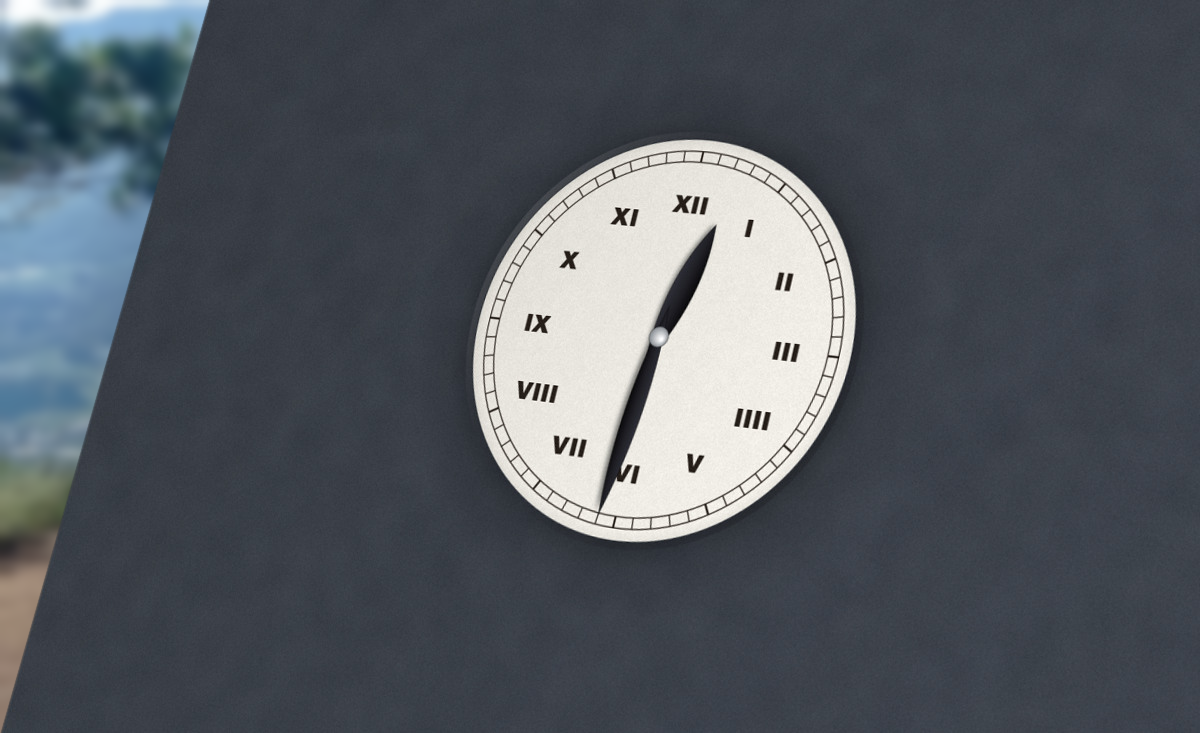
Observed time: 12.31
